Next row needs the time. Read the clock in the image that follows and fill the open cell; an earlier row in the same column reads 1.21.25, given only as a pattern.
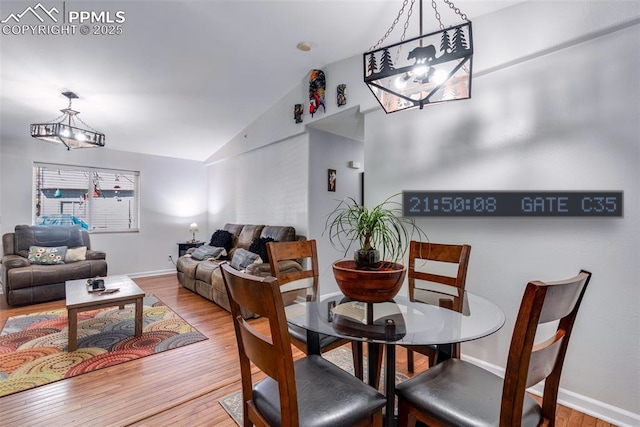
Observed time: 21.50.08
